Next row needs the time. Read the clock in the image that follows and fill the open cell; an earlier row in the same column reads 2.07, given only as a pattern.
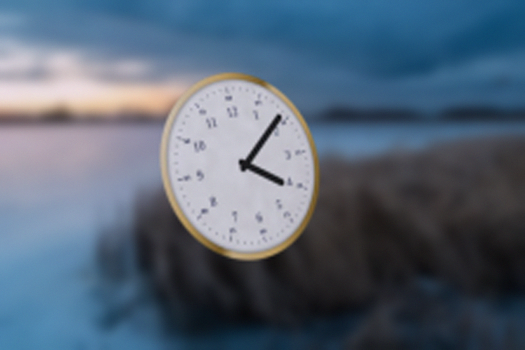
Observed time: 4.09
